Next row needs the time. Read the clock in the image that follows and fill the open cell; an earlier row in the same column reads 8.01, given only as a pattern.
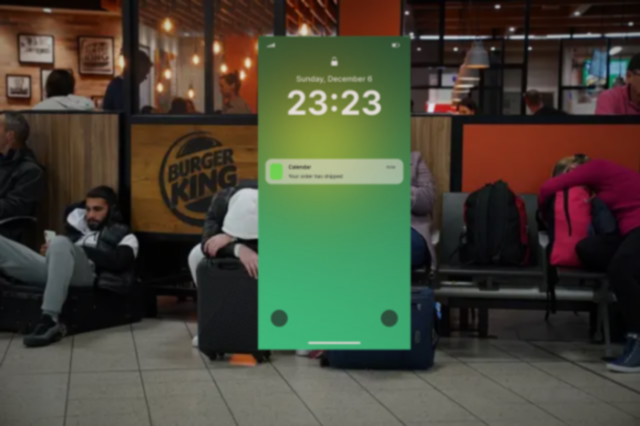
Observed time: 23.23
